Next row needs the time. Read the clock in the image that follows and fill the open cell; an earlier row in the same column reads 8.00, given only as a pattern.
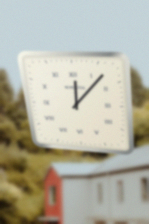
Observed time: 12.07
